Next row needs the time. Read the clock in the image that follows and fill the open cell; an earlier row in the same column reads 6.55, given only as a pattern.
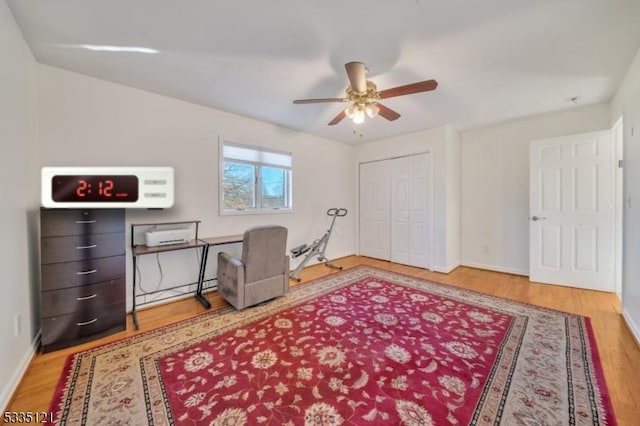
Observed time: 2.12
